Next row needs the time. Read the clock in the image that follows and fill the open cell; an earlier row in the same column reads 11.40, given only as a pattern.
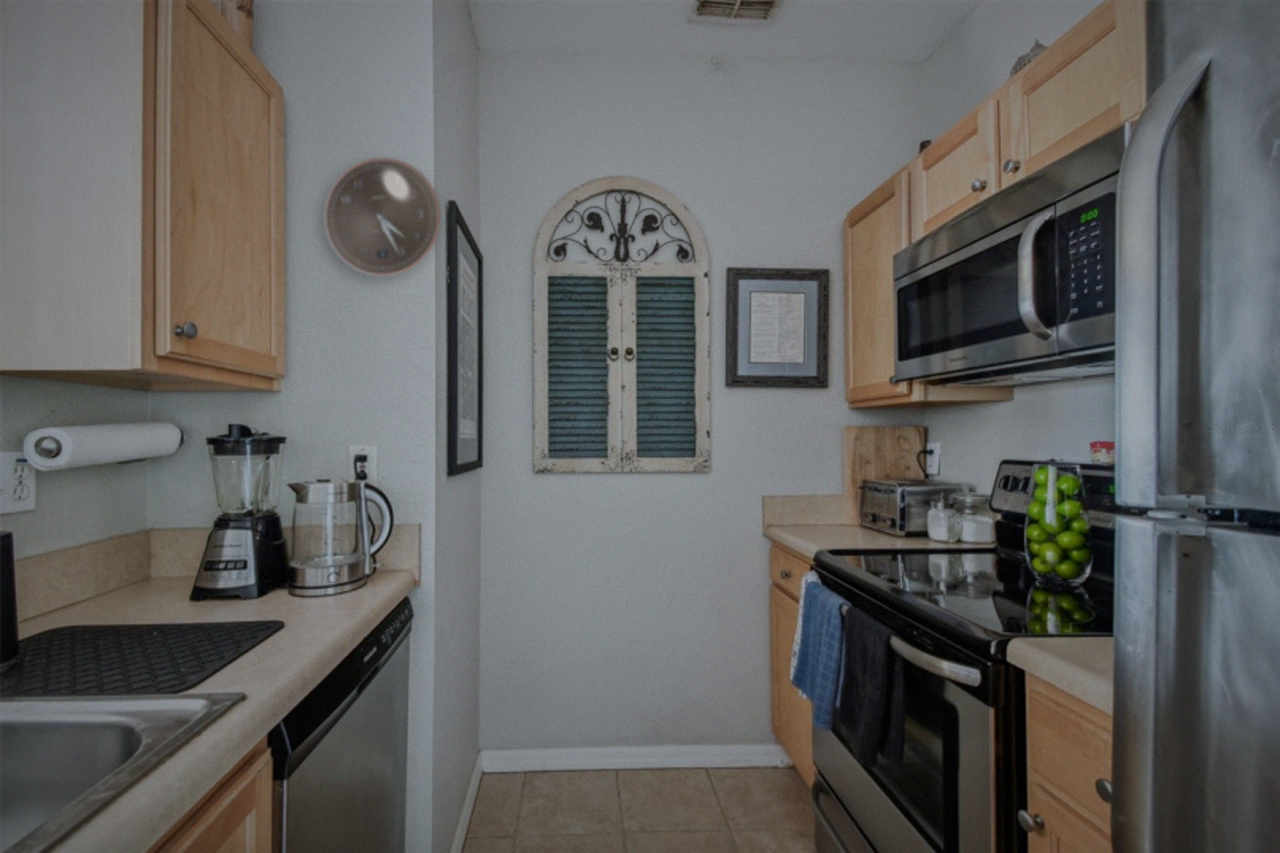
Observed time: 4.26
